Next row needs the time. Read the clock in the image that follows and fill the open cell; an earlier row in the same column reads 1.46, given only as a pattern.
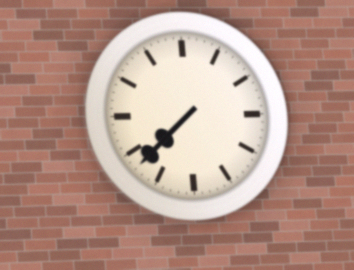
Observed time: 7.38
